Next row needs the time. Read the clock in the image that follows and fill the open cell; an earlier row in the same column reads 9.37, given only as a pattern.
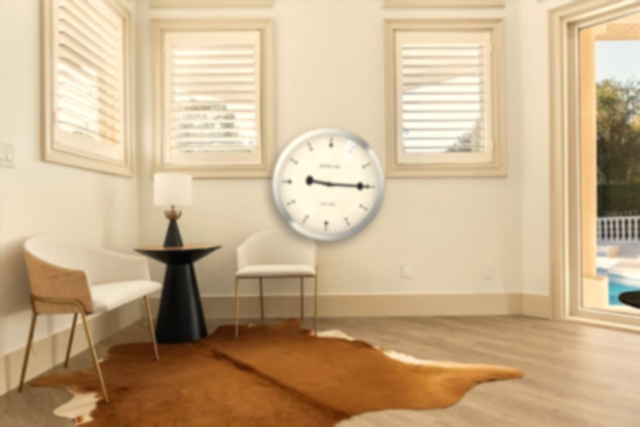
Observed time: 9.15
